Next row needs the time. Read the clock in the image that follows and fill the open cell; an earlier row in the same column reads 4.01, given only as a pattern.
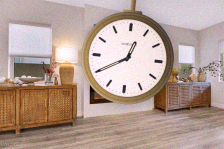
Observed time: 12.40
